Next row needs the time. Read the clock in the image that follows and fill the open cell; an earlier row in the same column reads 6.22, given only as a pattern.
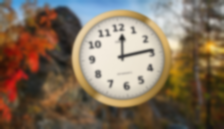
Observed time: 12.14
